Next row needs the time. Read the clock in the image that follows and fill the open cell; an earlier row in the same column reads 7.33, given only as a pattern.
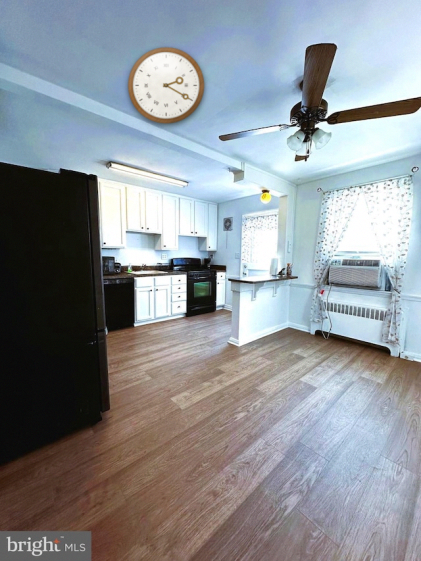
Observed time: 2.20
